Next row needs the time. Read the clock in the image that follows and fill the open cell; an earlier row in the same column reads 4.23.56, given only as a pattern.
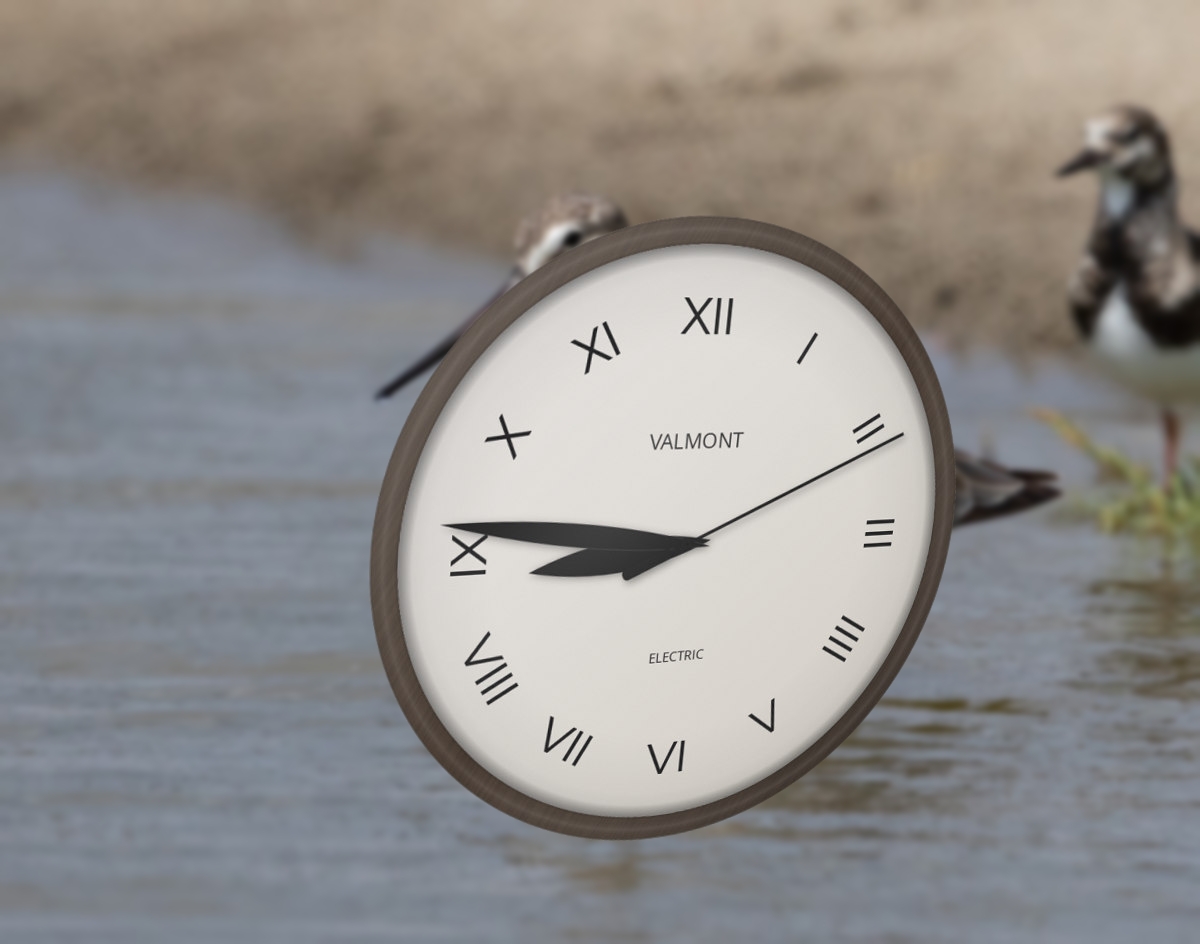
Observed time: 8.46.11
